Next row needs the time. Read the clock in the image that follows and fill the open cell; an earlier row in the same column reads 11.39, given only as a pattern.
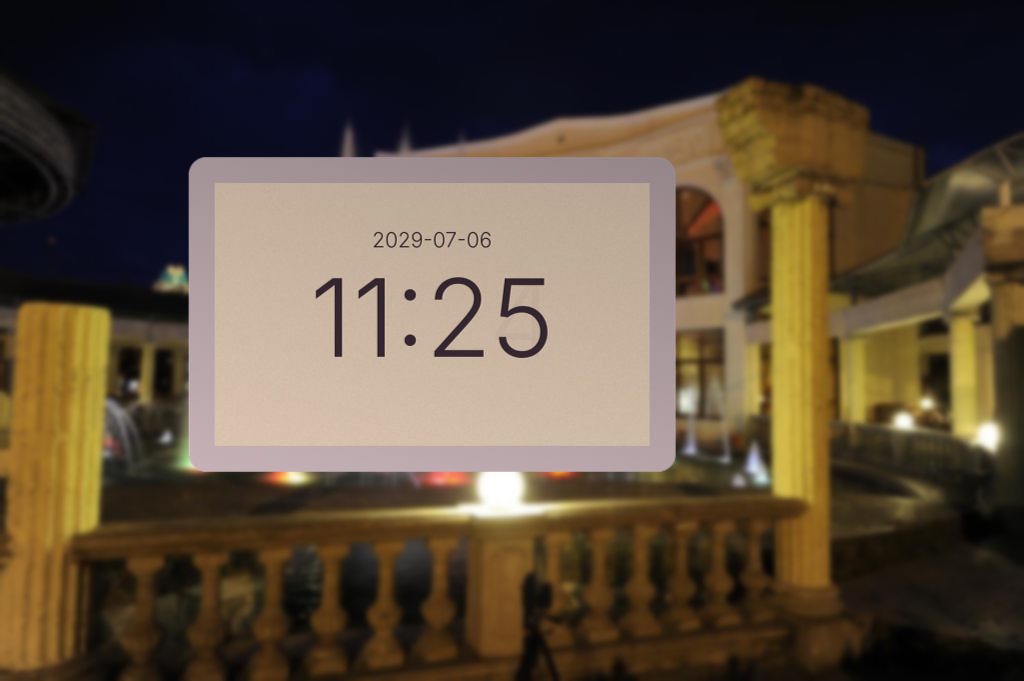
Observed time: 11.25
